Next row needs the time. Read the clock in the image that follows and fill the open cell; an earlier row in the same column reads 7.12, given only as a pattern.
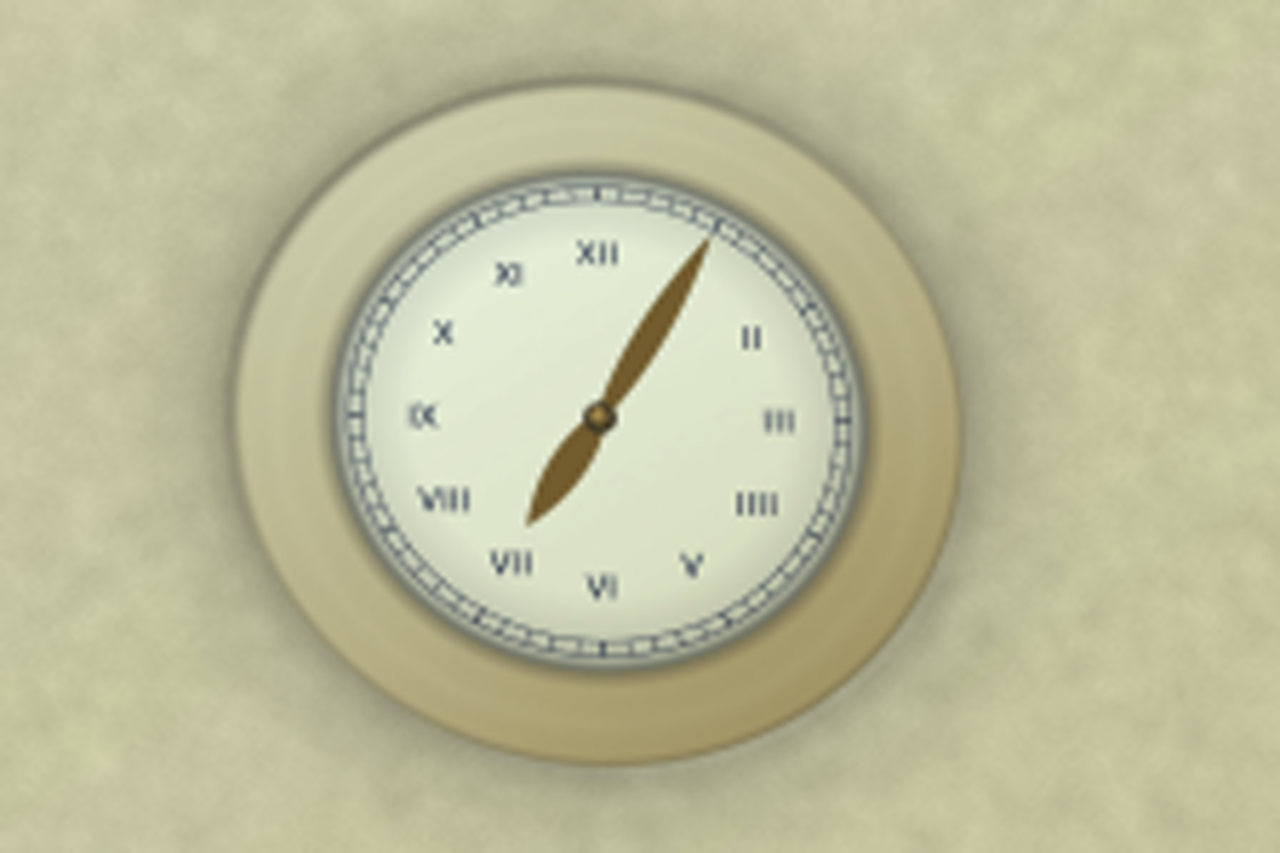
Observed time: 7.05
